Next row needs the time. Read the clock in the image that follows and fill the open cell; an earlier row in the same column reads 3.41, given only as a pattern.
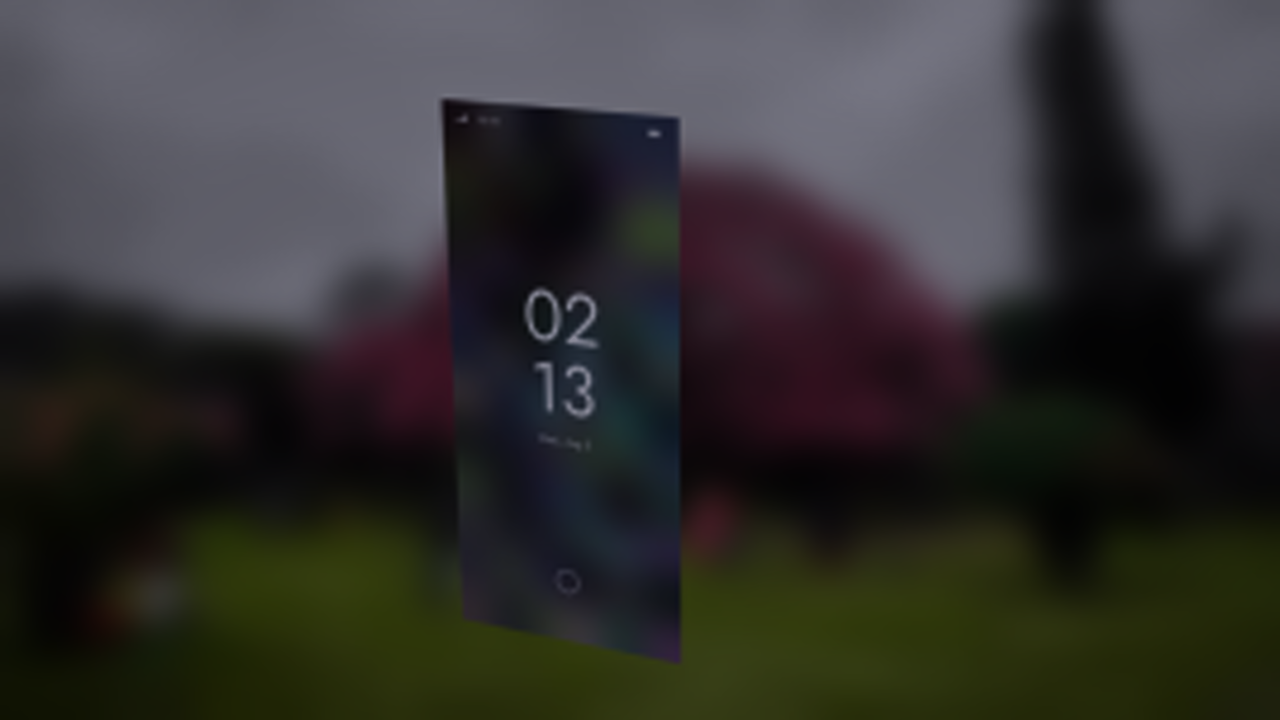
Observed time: 2.13
